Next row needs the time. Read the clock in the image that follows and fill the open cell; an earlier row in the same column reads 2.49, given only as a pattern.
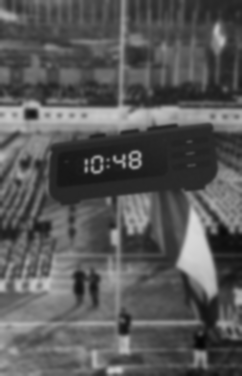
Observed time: 10.48
